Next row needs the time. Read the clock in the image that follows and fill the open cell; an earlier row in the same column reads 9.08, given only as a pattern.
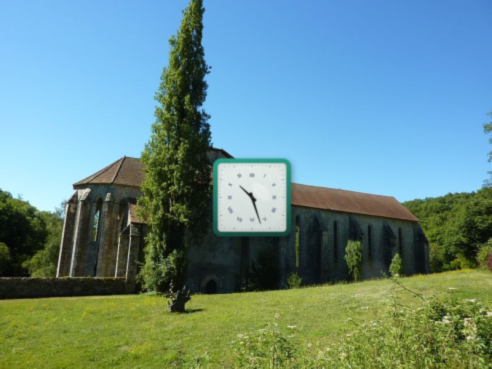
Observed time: 10.27
